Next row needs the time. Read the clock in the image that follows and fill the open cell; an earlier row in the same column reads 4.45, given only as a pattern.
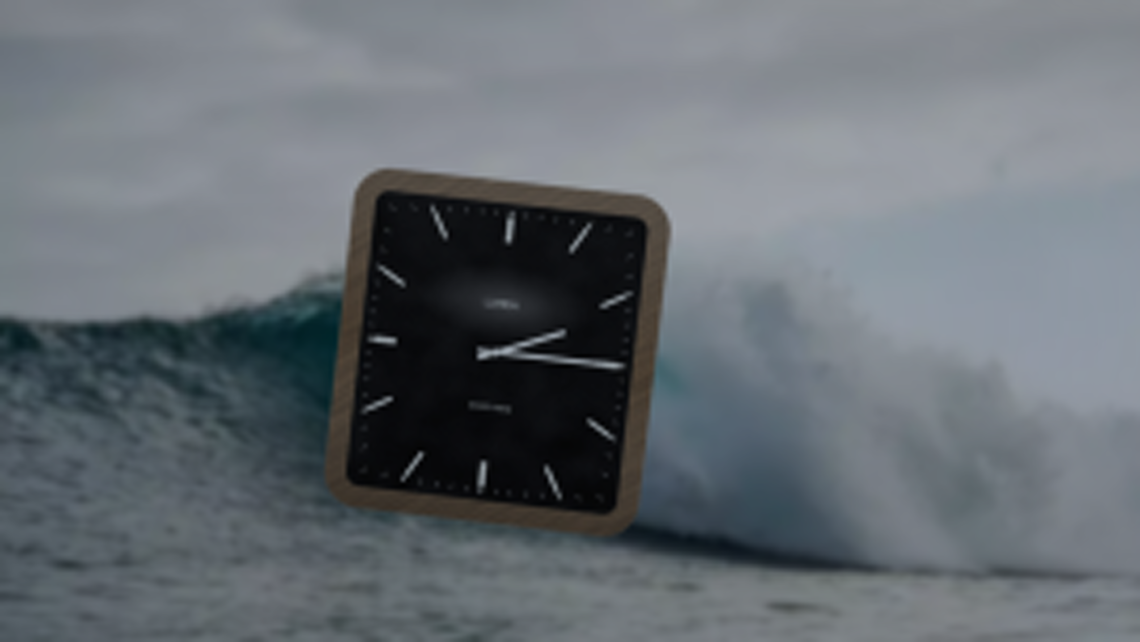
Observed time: 2.15
